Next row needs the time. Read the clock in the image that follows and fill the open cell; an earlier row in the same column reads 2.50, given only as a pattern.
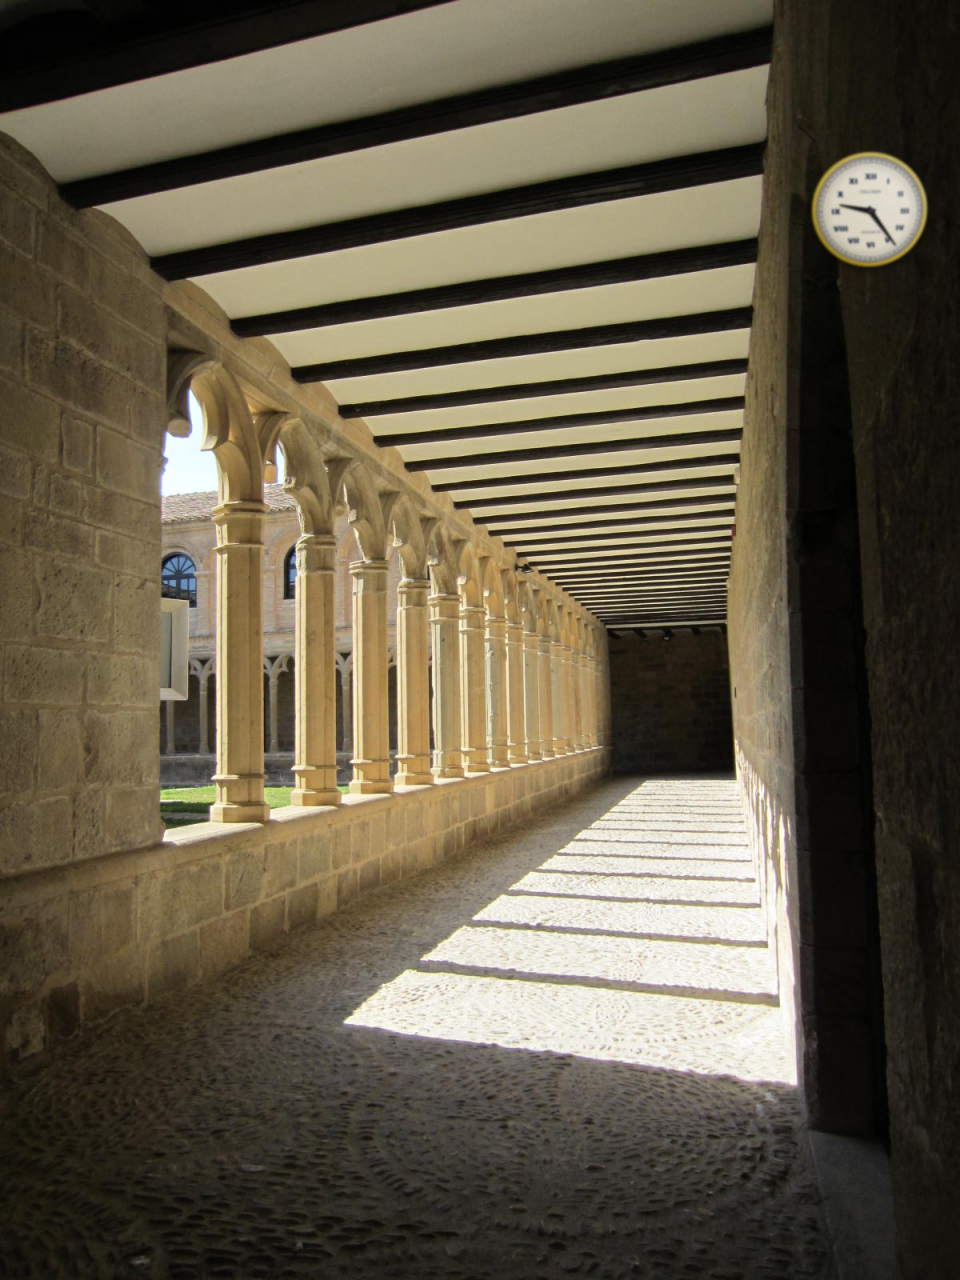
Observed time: 9.24
